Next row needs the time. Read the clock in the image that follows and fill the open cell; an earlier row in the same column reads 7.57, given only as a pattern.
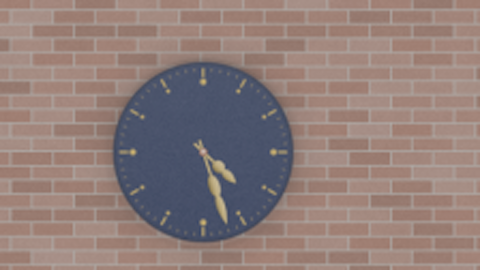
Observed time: 4.27
